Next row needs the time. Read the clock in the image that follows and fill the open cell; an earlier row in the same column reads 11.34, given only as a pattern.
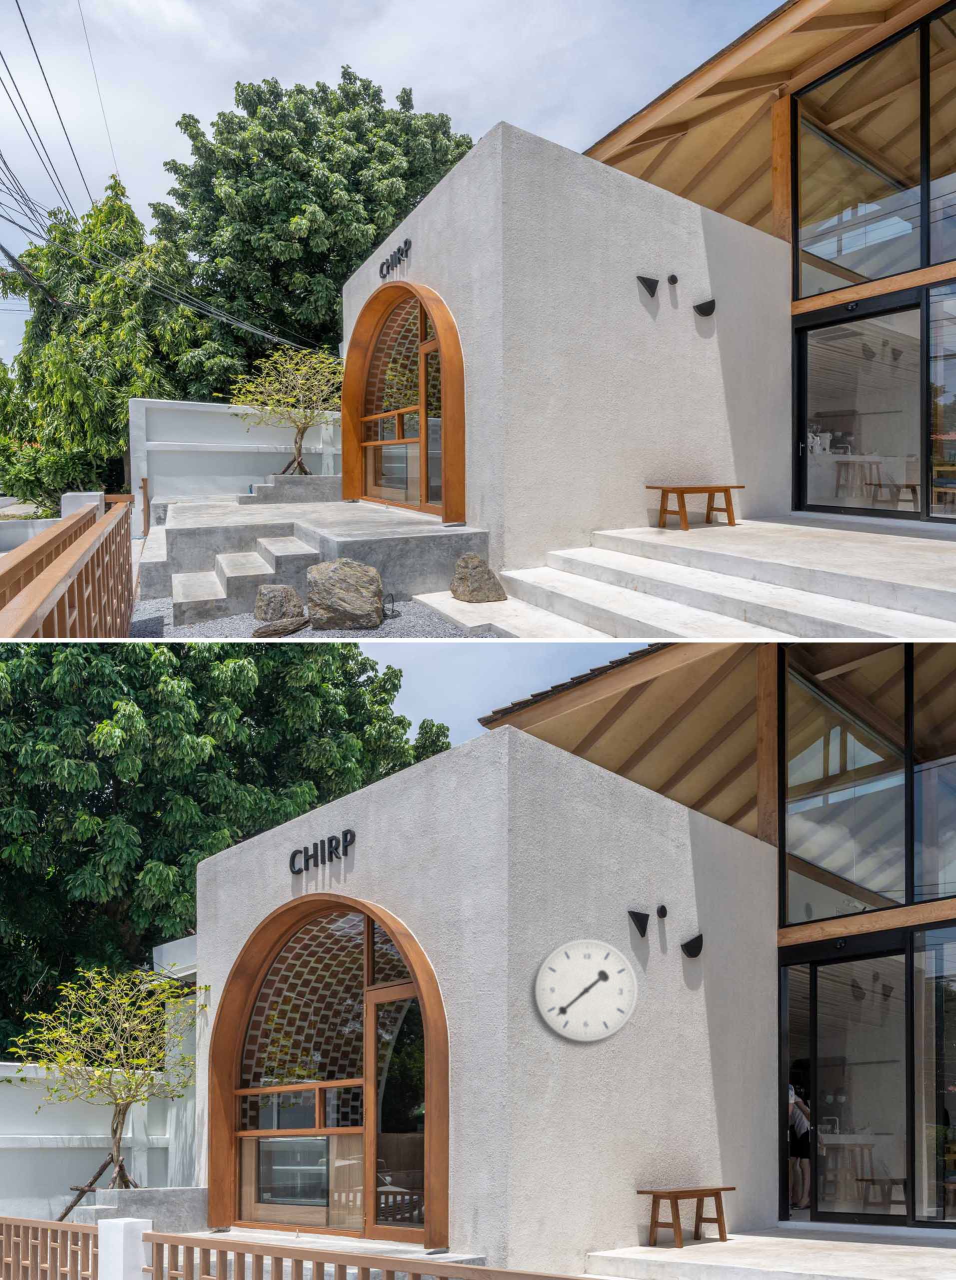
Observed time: 1.38
